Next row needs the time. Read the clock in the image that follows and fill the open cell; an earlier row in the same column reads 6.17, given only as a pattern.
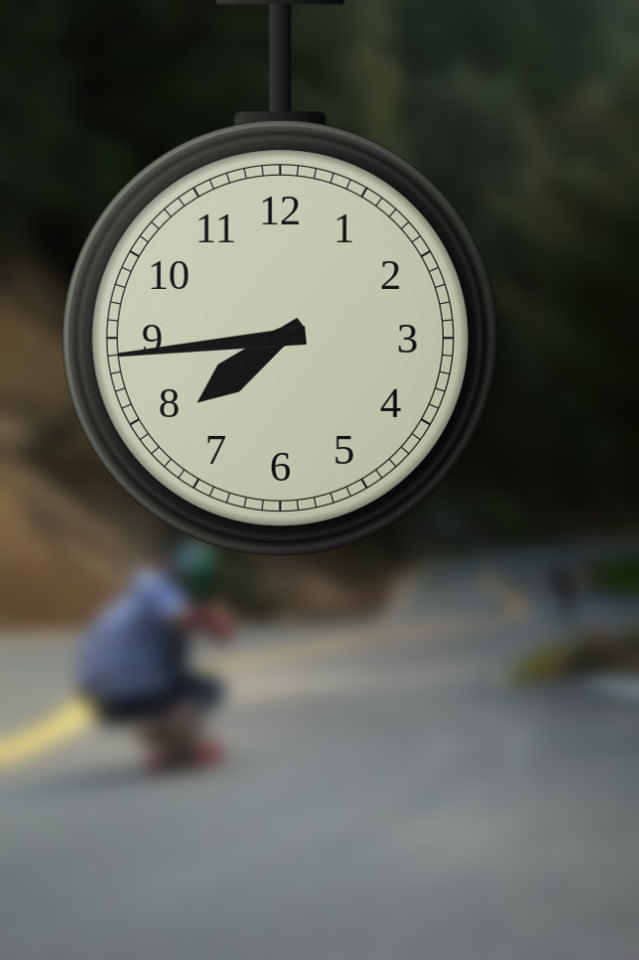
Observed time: 7.44
